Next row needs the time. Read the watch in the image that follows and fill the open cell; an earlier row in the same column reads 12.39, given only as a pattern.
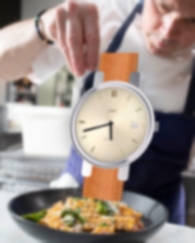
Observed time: 5.42
